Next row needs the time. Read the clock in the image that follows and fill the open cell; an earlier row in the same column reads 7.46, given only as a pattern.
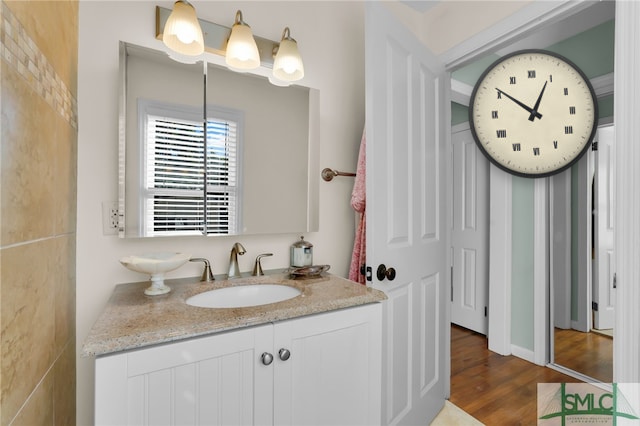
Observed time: 12.51
